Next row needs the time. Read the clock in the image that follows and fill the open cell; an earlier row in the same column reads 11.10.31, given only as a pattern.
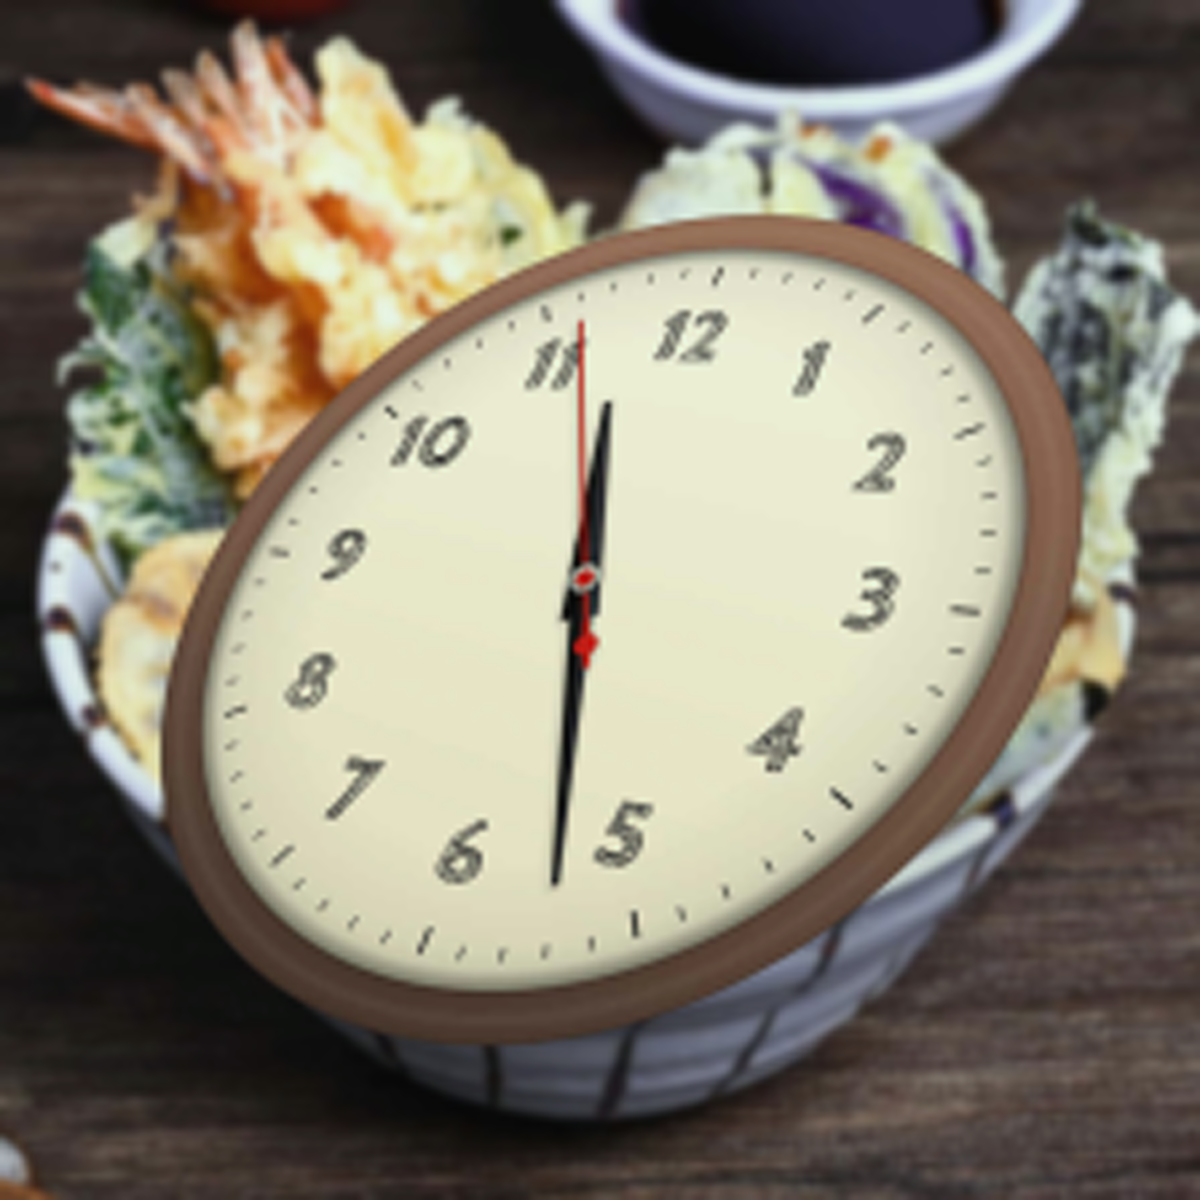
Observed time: 11.26.56
